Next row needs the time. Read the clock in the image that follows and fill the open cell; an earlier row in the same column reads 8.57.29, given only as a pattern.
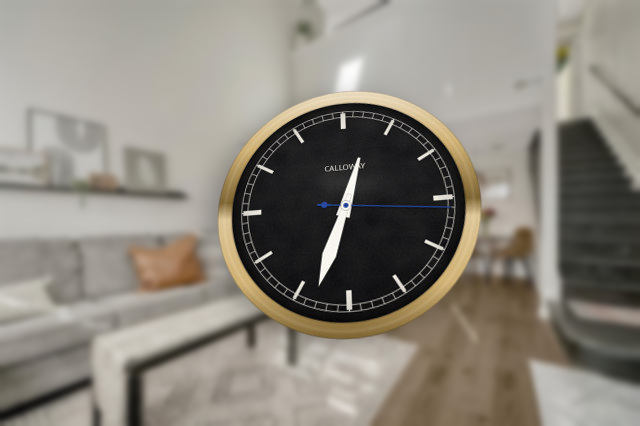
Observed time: 12.33.16
